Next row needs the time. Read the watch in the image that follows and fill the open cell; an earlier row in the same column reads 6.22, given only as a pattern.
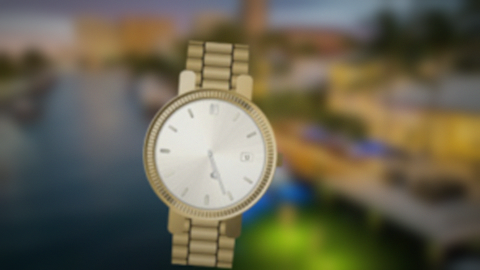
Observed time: 5.26
